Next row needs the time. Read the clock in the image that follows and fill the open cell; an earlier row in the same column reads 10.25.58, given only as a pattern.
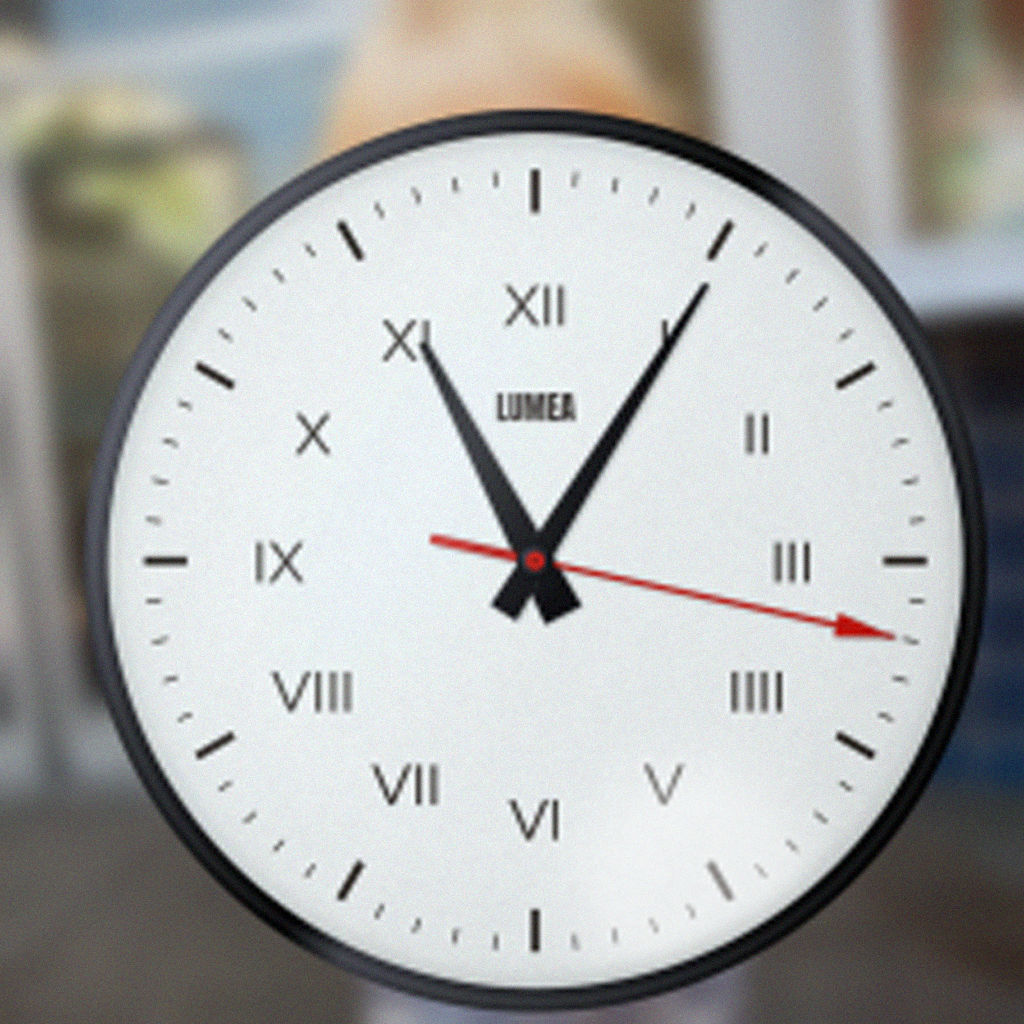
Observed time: 11.05.17
